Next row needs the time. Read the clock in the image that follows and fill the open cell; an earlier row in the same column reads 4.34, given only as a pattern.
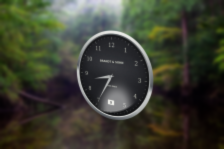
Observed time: 8.35
